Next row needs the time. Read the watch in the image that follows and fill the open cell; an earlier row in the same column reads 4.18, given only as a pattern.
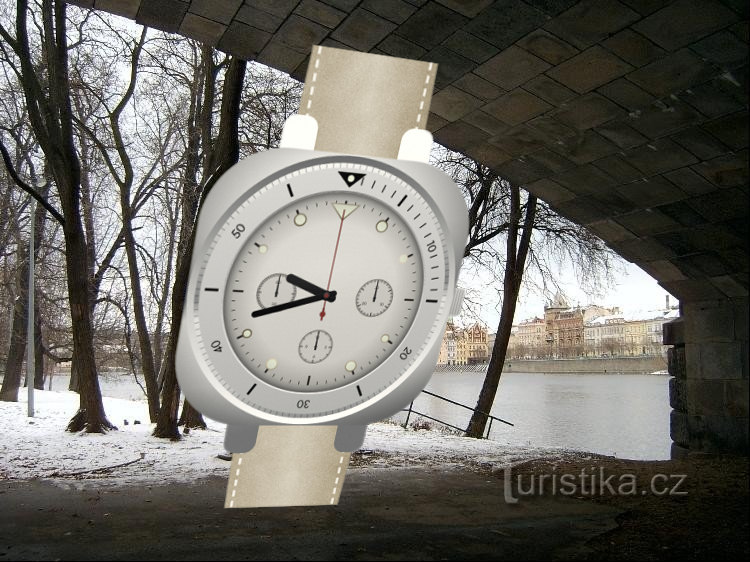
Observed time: 9.42
